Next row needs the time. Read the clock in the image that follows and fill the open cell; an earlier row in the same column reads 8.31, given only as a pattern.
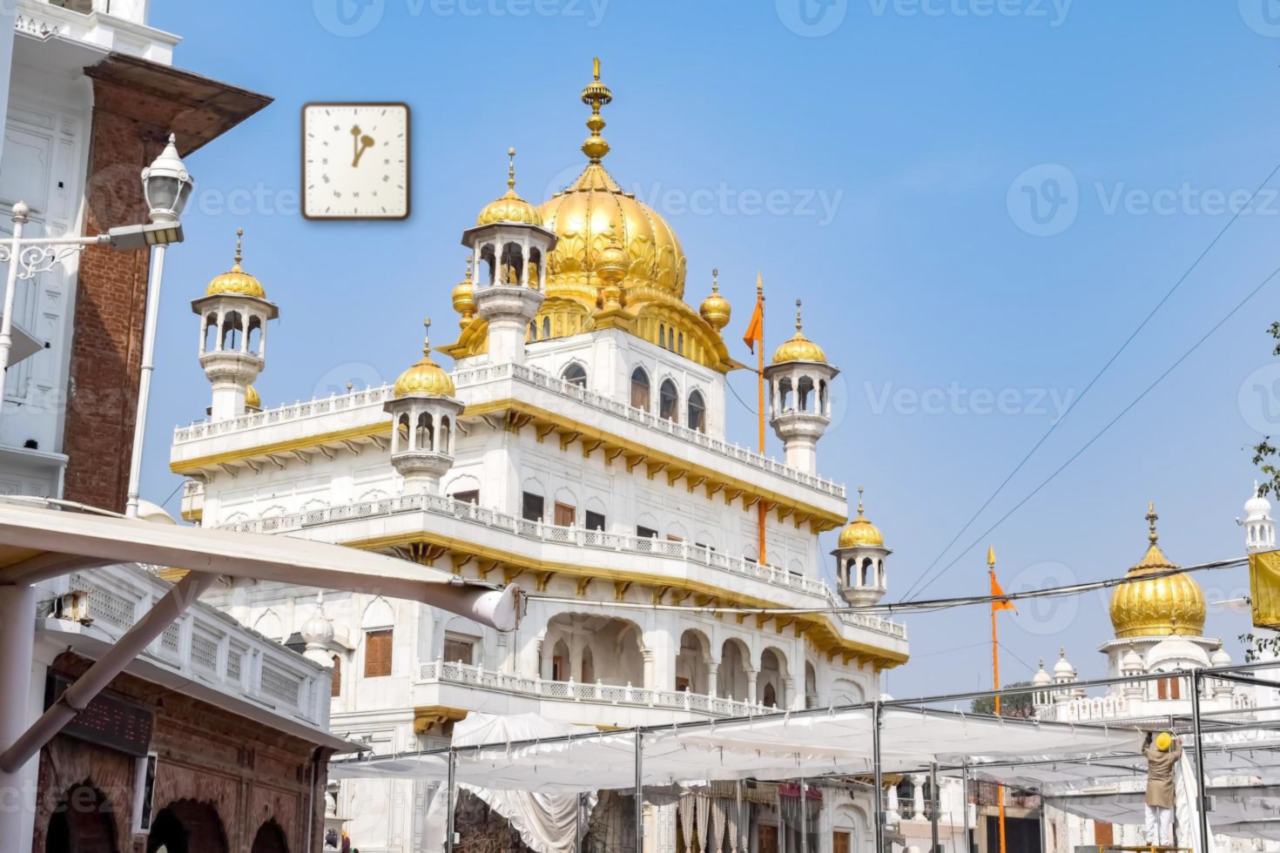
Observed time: 1.00
